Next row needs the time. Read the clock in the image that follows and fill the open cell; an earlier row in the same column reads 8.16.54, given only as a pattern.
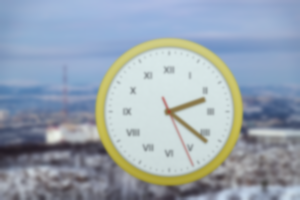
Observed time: 2.21.26
